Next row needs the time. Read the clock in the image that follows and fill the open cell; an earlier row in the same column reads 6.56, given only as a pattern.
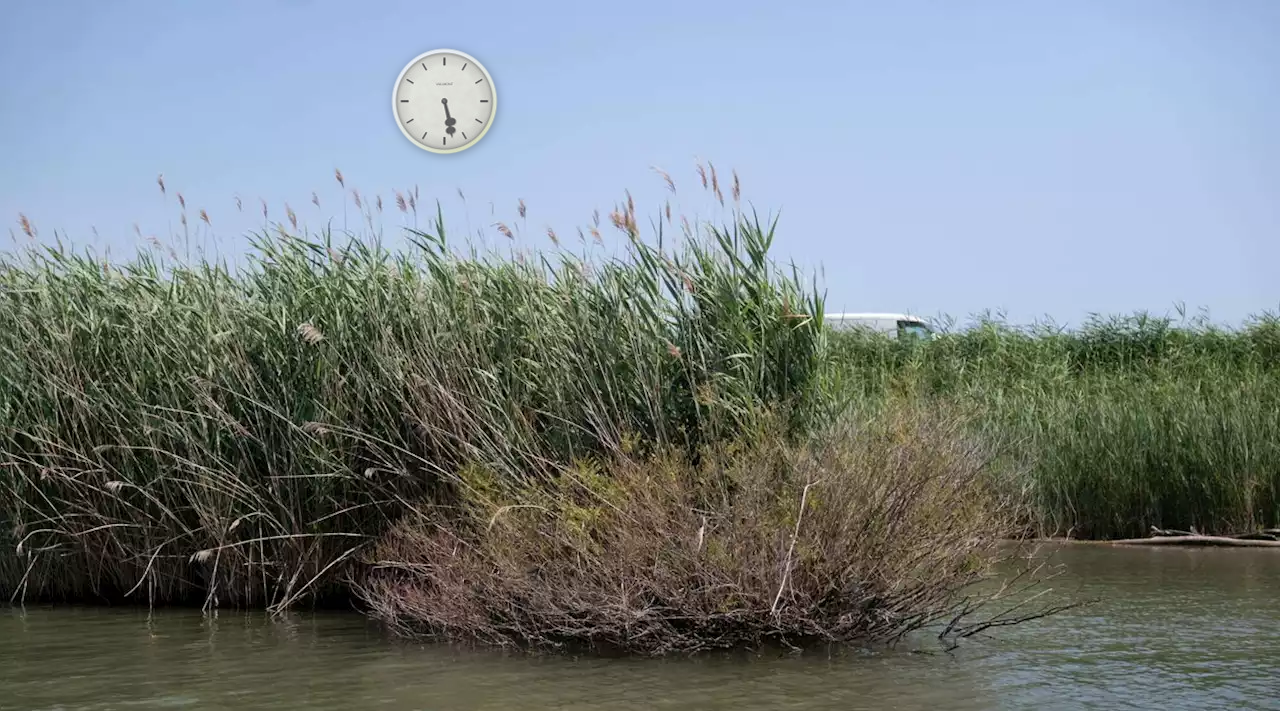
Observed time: 5.28
